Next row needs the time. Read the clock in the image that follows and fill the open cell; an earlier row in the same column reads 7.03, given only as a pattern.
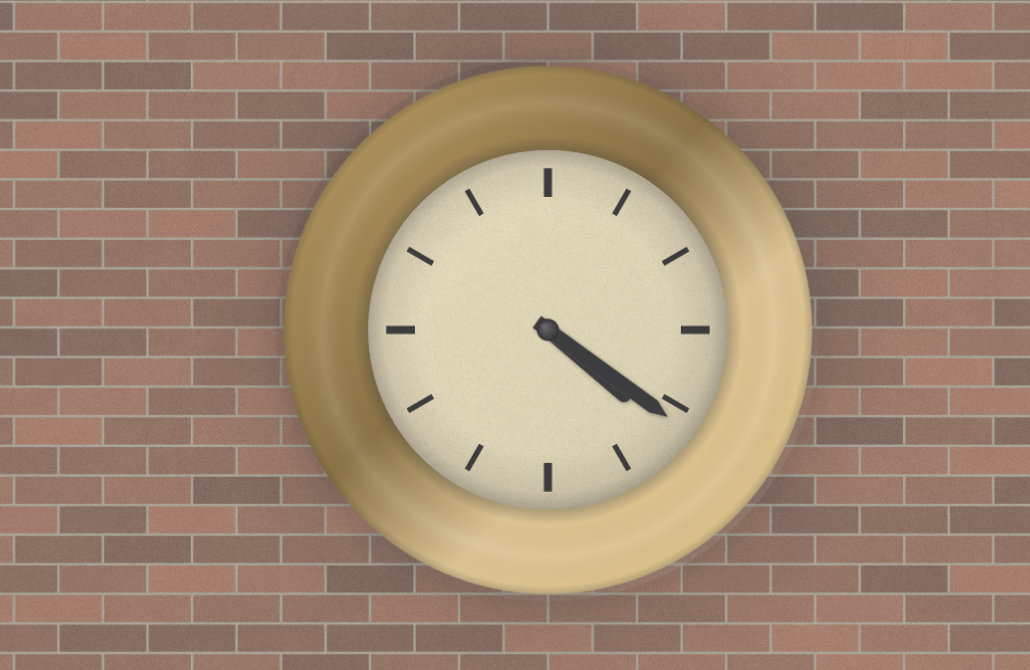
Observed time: 4.21
